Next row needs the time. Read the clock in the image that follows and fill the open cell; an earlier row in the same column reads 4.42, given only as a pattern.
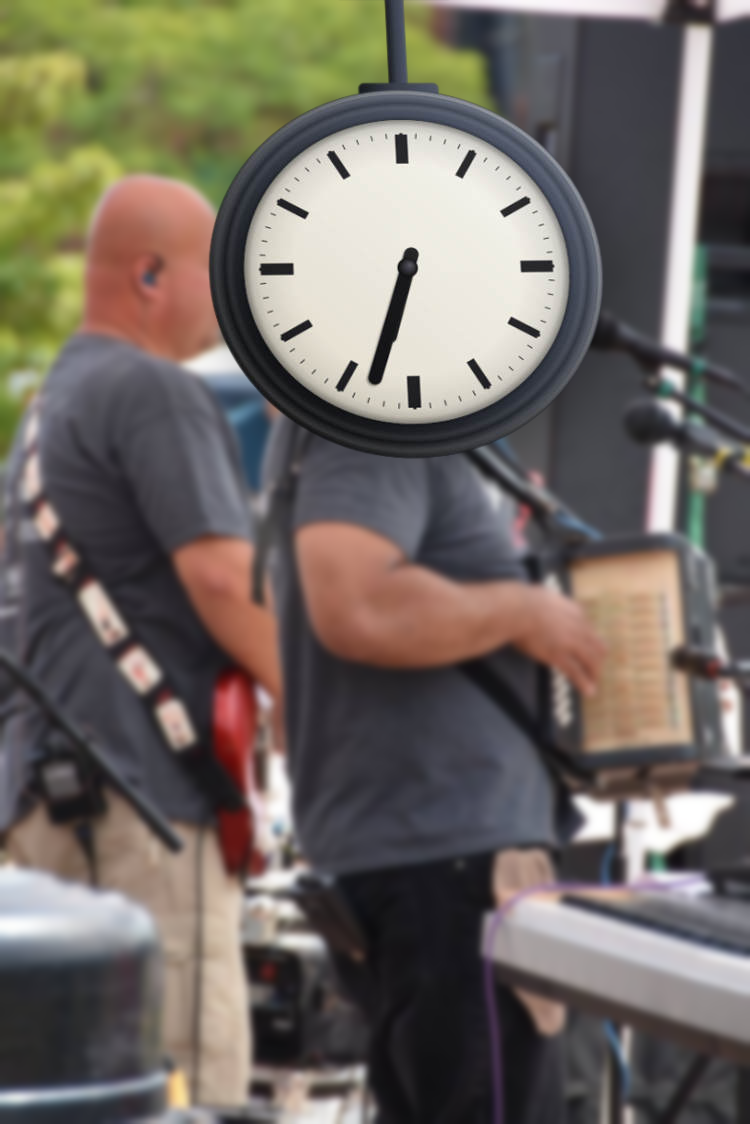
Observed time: 6.33
